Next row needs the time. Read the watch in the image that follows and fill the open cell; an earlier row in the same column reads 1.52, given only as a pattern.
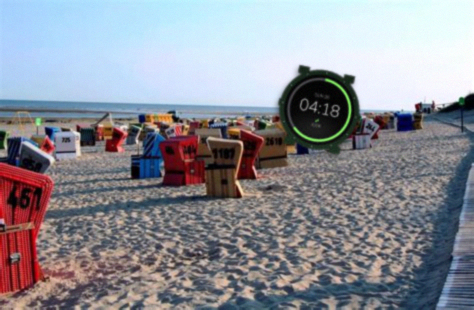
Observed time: 4.18
